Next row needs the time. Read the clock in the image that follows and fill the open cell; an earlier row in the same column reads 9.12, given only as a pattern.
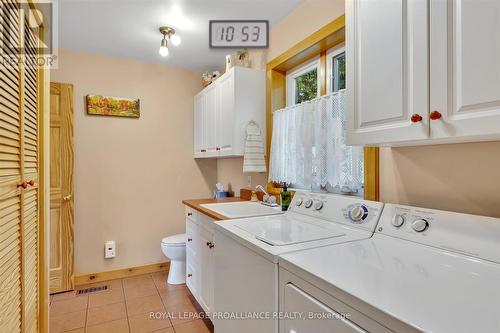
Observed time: 10.53
